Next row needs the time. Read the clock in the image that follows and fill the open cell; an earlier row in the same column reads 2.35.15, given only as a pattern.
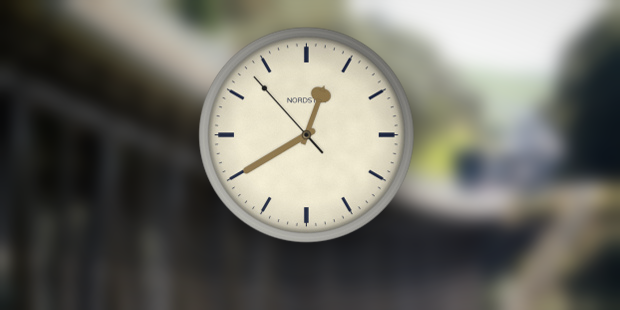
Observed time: 12.39.53
